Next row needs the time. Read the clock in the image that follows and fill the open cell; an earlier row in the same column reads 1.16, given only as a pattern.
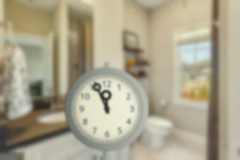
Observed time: 11.56
